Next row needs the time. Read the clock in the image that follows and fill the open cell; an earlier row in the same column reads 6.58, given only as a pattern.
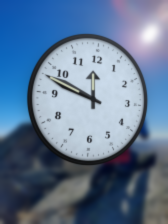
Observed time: 11.48
